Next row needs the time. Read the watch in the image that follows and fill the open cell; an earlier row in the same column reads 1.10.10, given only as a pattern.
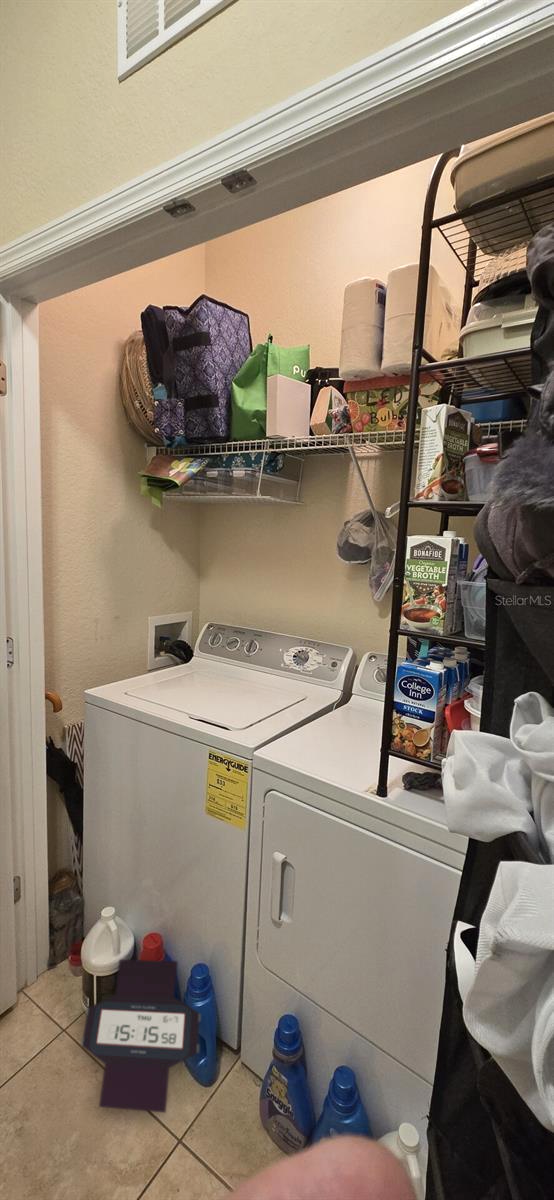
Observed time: 15.15.58
